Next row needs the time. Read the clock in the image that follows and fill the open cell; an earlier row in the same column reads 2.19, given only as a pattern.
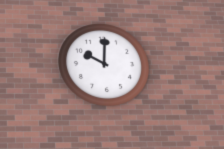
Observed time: 10.01
